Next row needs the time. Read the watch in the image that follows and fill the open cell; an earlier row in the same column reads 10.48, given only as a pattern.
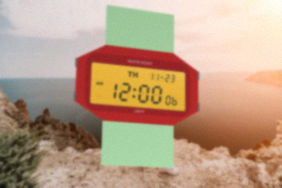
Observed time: 12.00
